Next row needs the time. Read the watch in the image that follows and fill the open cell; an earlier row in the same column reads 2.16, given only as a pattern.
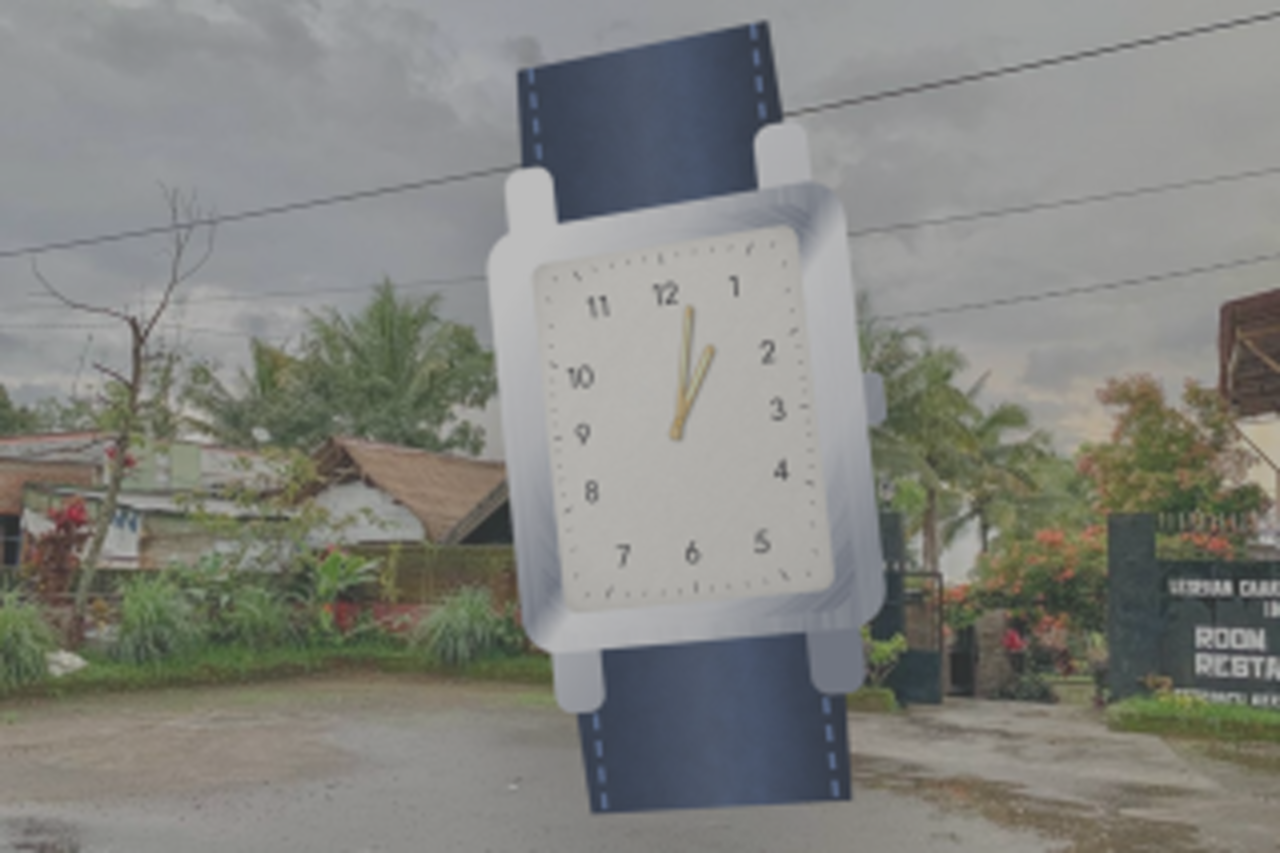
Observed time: 1.02
